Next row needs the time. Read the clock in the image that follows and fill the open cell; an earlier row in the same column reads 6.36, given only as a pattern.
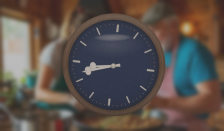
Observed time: 8.42
